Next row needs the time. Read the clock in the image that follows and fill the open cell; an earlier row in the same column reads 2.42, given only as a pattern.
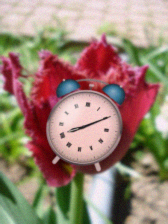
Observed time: 8.10
